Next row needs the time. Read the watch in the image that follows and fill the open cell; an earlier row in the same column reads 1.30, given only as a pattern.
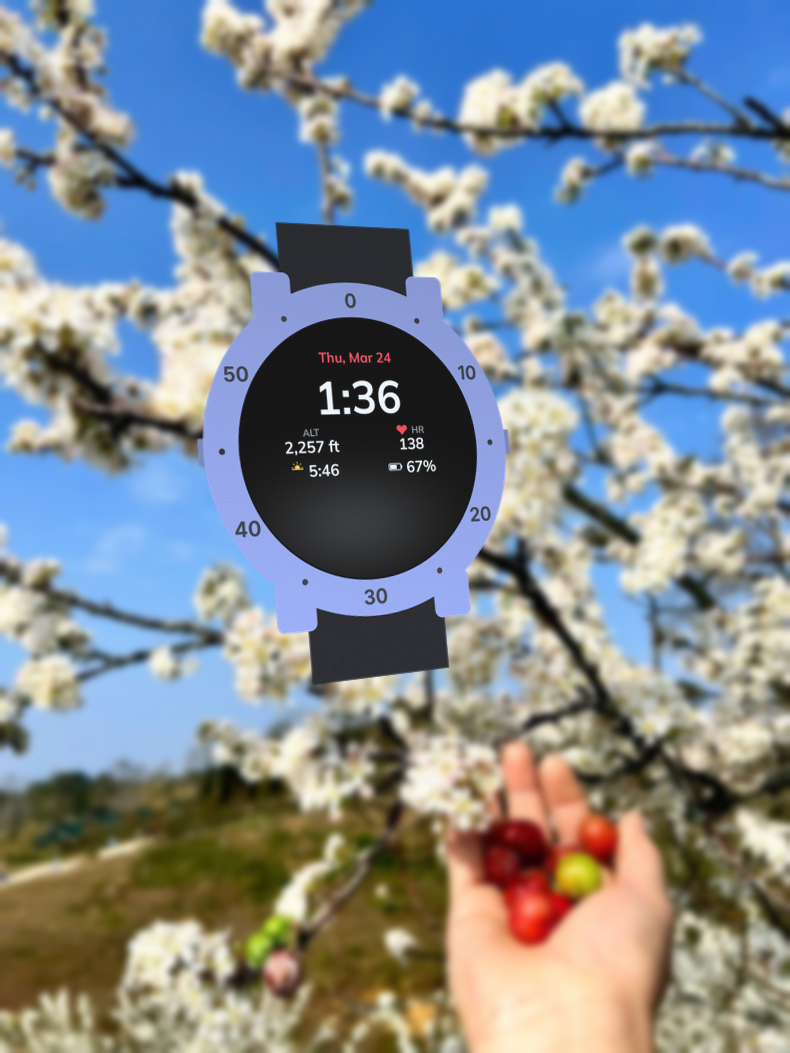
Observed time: 1.36
